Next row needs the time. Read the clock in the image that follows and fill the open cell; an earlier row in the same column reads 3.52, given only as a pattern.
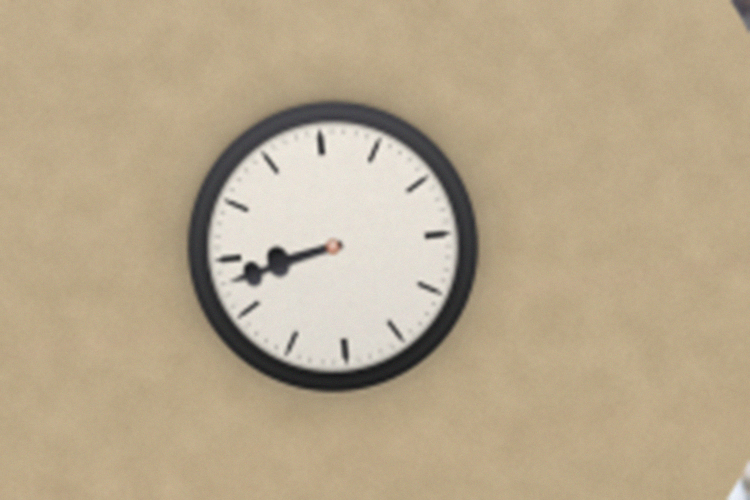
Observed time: 8.43
